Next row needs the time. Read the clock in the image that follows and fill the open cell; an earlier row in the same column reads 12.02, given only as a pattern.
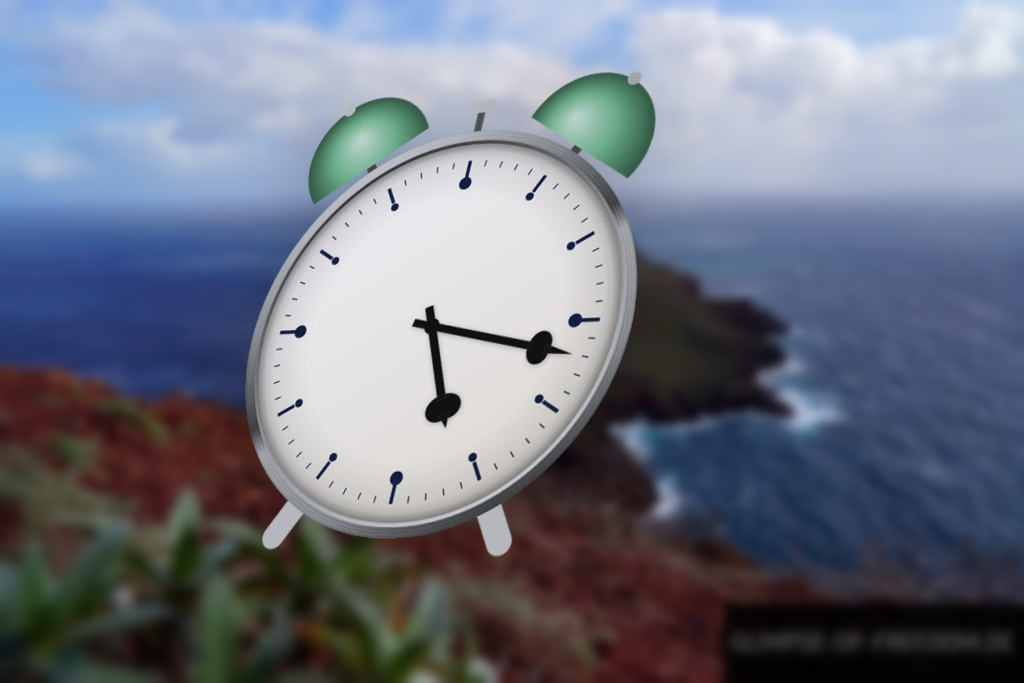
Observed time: 5.17
